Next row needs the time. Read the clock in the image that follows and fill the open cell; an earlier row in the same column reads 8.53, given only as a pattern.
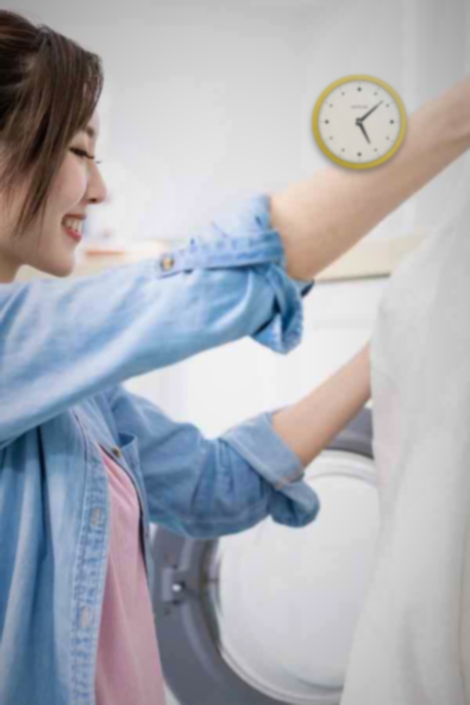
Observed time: 5.08
